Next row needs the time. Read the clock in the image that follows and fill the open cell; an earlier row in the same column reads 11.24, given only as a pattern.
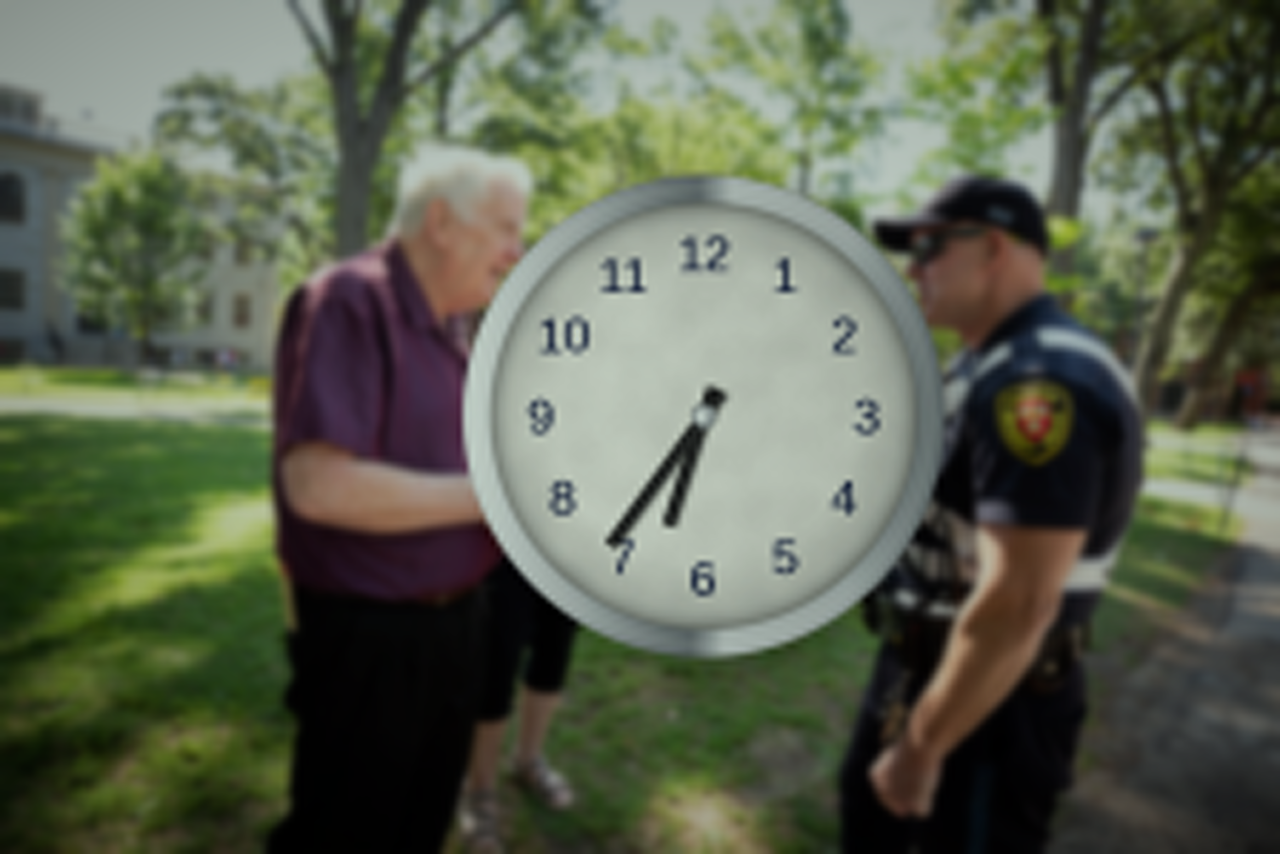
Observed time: 6.36
